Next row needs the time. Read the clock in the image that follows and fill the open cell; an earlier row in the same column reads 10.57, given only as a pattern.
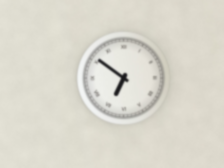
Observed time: 6.51
